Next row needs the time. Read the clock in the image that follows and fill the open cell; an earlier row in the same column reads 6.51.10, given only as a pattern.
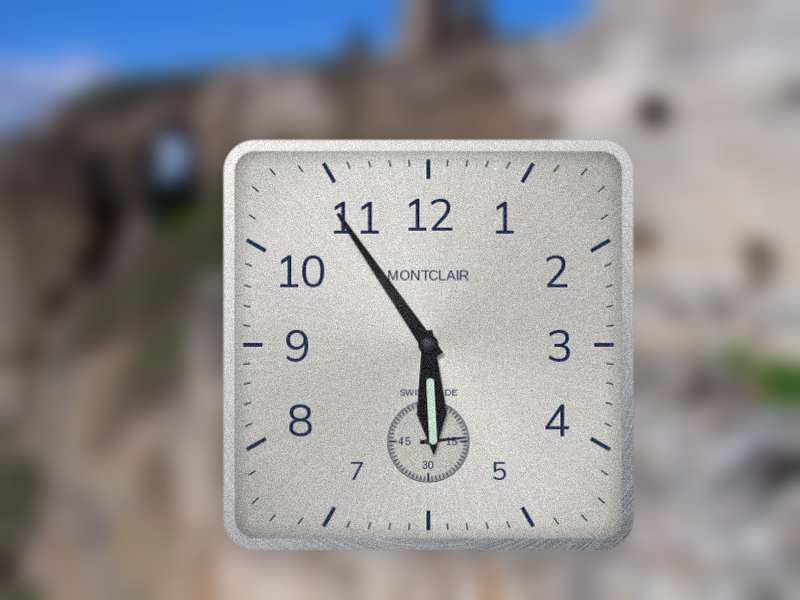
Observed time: 5.54.14
